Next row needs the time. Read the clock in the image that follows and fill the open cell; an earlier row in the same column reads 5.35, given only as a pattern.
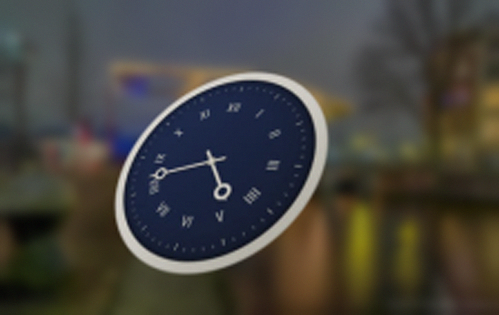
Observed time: 4.42
